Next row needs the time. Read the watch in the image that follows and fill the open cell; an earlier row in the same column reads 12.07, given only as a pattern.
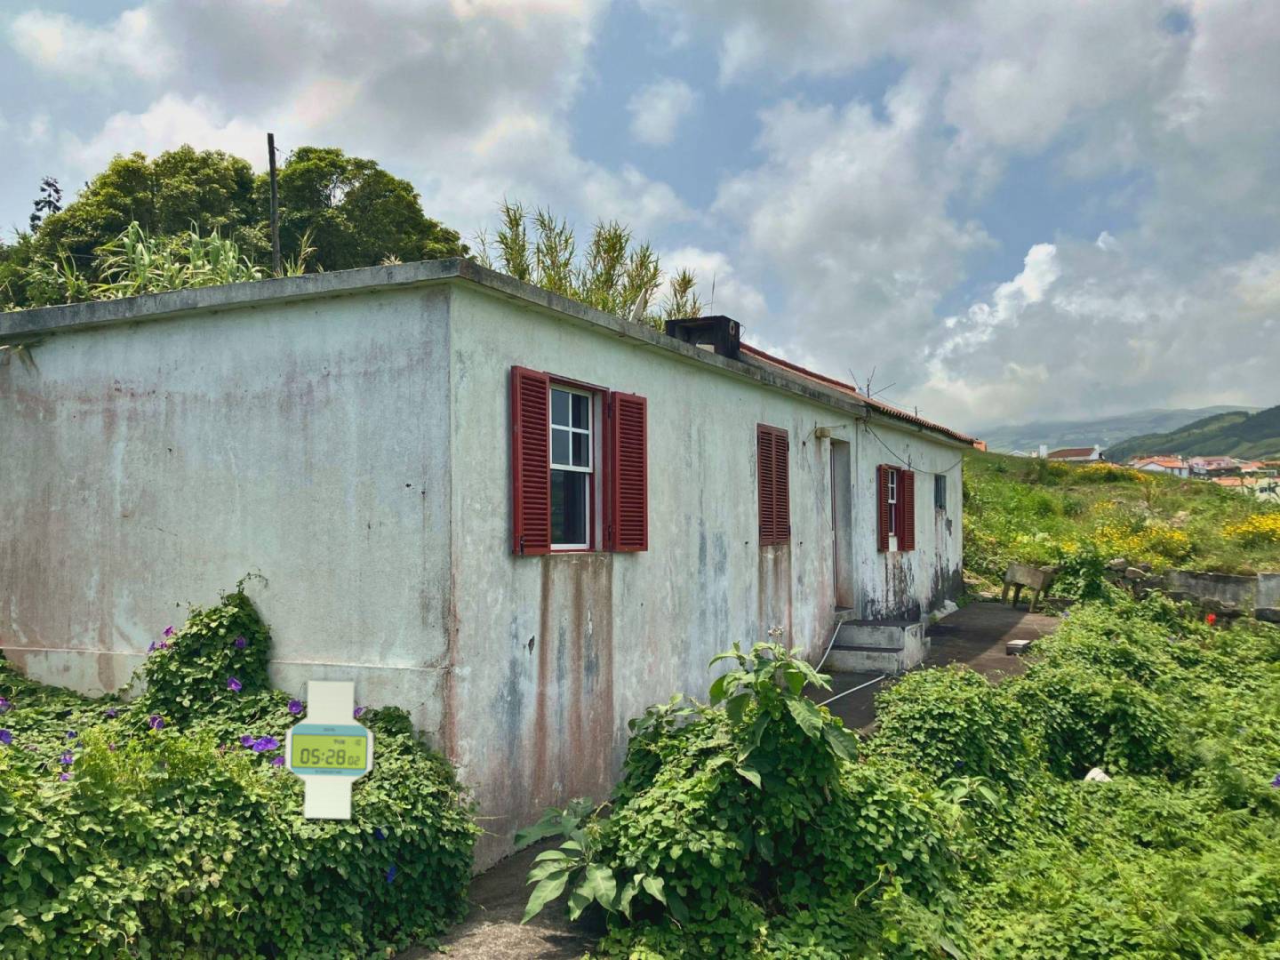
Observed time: 5.28
